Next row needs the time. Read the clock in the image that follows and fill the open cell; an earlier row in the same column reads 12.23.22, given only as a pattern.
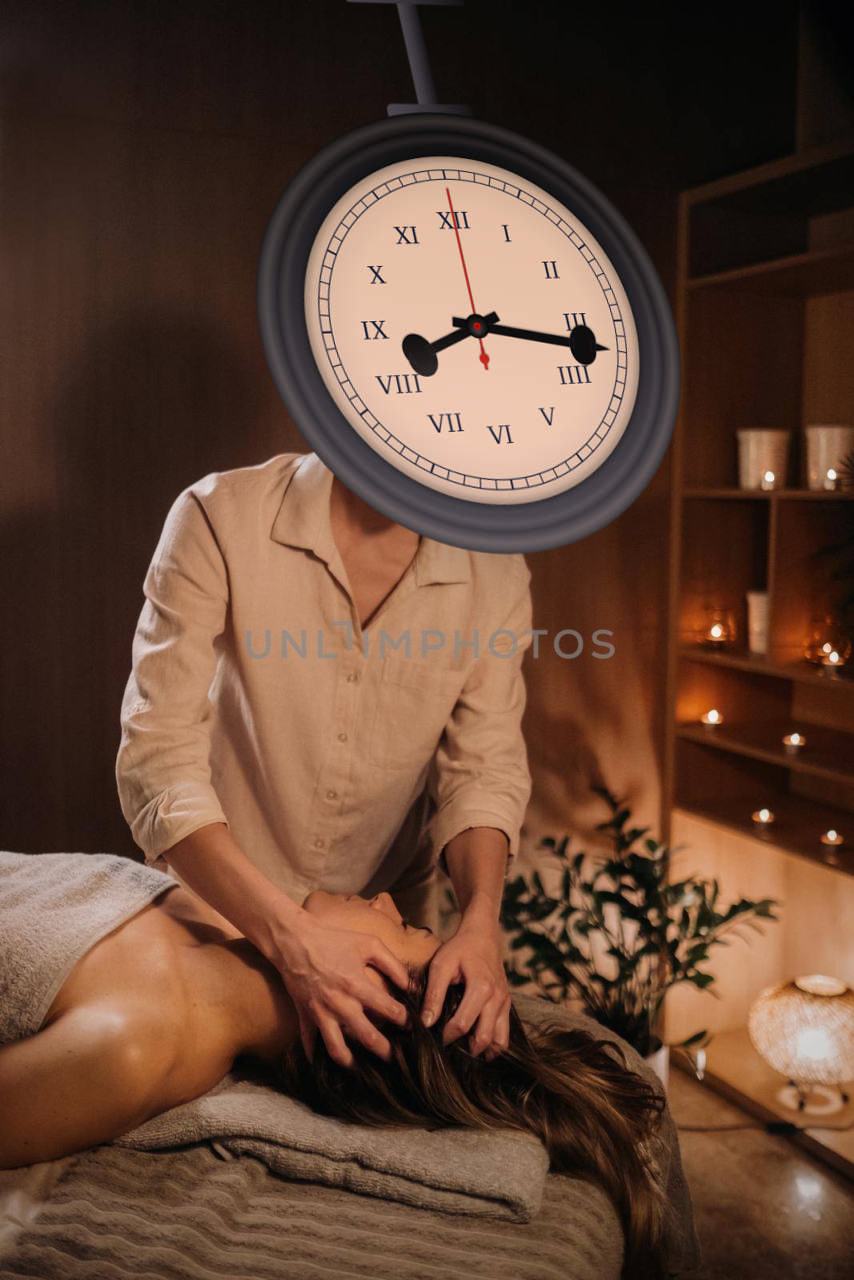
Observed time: 8.17.00
